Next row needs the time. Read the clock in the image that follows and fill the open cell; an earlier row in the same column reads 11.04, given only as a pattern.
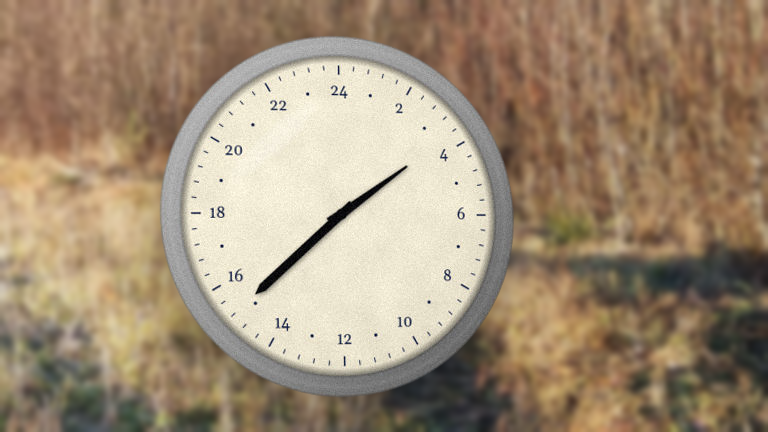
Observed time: 3.38
